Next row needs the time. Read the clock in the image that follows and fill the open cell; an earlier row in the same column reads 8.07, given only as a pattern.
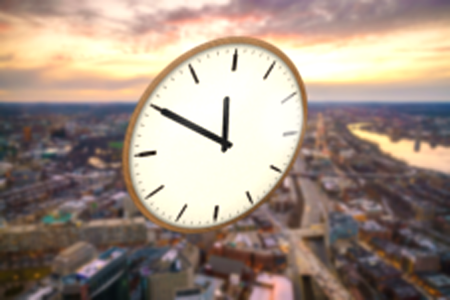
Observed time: 11.50
